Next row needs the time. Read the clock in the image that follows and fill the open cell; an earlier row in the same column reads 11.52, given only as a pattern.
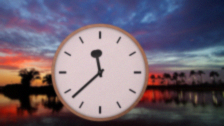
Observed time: 11.38
